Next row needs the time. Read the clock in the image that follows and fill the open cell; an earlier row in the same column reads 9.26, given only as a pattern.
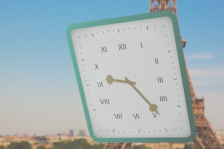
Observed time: 9.24
